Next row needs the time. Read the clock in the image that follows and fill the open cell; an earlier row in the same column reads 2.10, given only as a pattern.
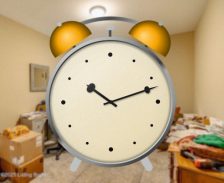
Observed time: 10.12
